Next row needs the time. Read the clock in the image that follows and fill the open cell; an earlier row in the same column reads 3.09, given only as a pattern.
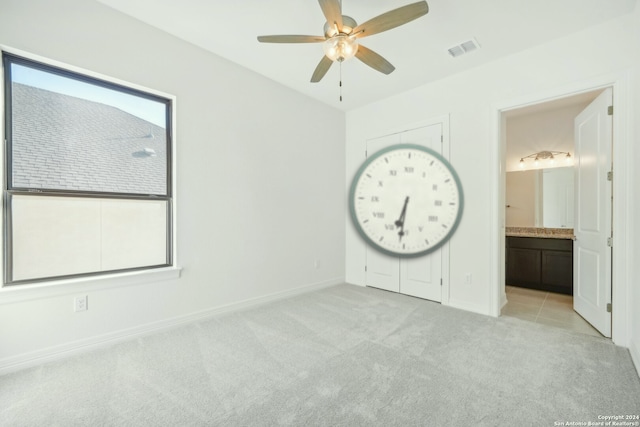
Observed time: 6.31
